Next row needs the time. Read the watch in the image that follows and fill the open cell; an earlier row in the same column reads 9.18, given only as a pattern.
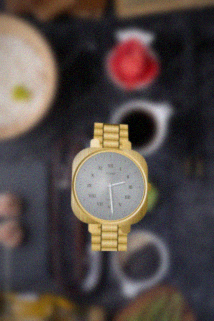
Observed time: 2.29
